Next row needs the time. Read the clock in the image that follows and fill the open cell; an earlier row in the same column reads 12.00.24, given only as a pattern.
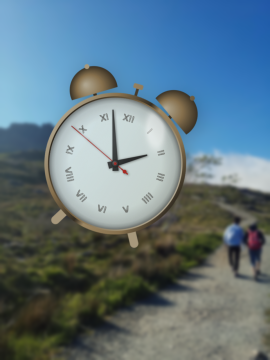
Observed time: 1.56.49
